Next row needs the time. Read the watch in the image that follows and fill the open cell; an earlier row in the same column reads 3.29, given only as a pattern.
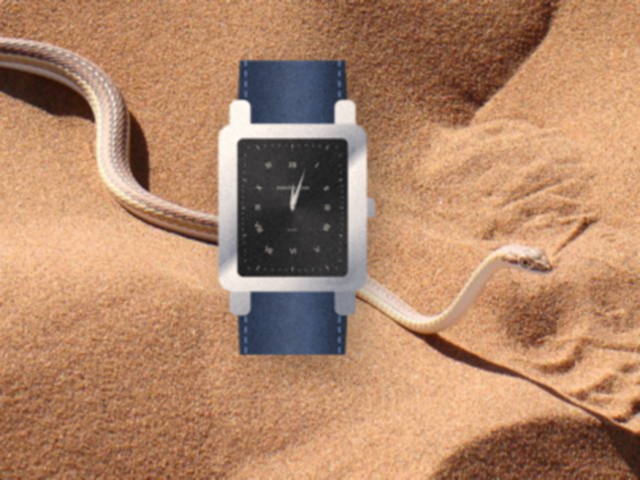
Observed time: 12.03
